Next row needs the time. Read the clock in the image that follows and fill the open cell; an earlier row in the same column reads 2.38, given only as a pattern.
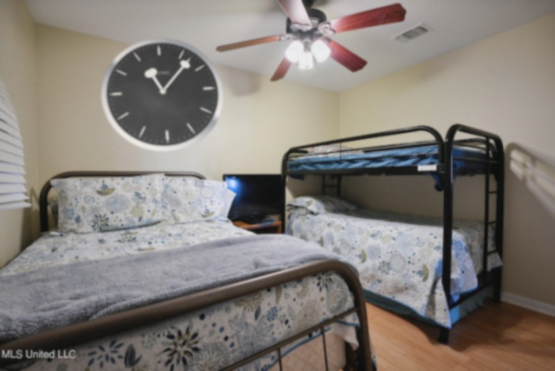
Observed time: 11.07
